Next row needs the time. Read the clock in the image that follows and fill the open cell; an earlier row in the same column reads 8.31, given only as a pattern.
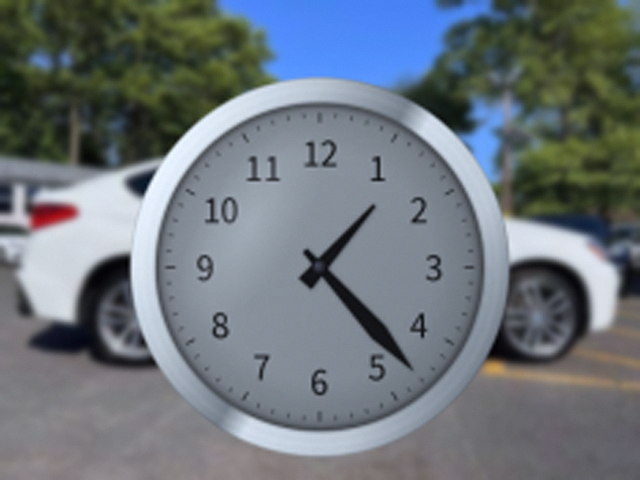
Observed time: 1.23
